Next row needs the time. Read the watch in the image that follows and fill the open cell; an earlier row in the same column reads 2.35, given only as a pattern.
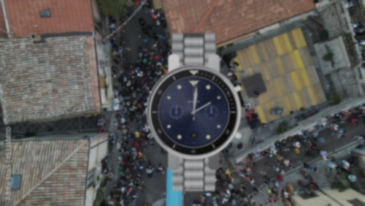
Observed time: 2.01
